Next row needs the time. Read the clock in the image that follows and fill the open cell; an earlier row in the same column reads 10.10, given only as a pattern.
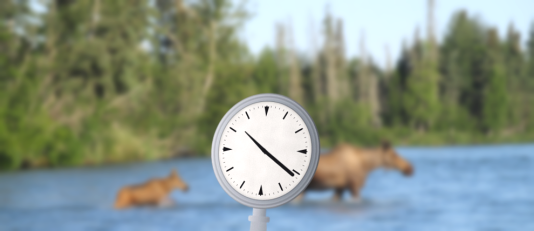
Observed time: 10.21
